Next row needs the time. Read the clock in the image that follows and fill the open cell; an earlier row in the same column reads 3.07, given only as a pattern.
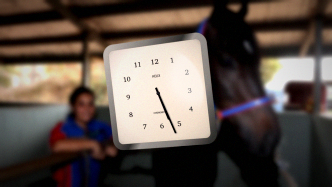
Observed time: 5.27
